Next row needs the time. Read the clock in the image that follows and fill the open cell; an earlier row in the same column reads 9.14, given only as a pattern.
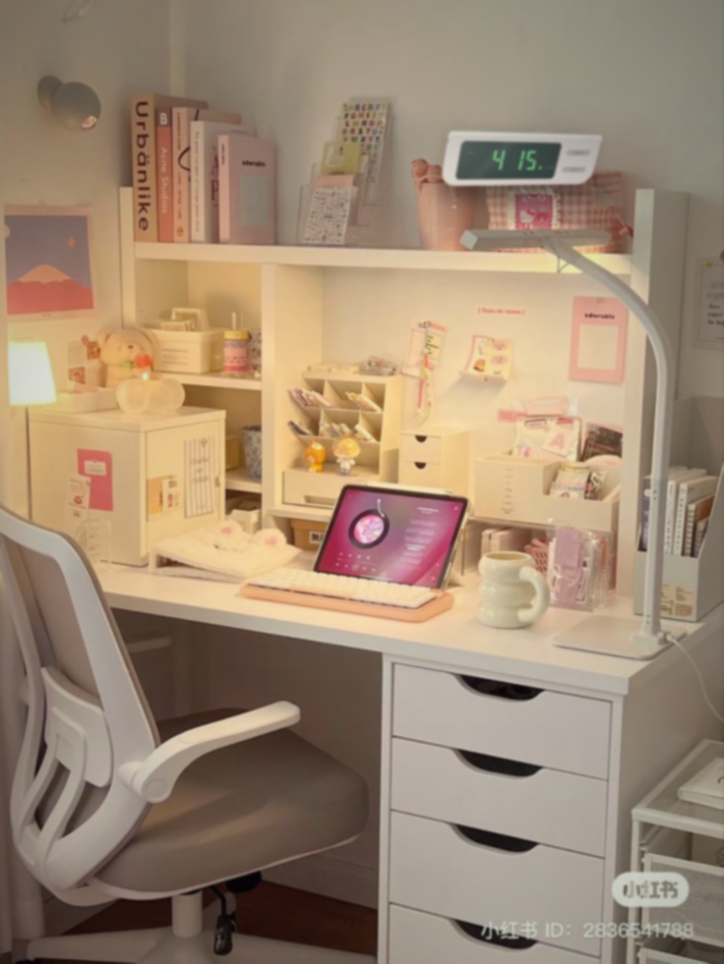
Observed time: 4.15
